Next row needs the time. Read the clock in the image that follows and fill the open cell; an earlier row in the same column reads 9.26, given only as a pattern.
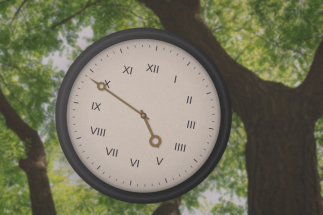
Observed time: 4.49
